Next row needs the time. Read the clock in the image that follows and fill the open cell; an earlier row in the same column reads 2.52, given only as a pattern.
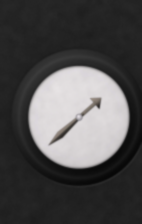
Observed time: 1.38
